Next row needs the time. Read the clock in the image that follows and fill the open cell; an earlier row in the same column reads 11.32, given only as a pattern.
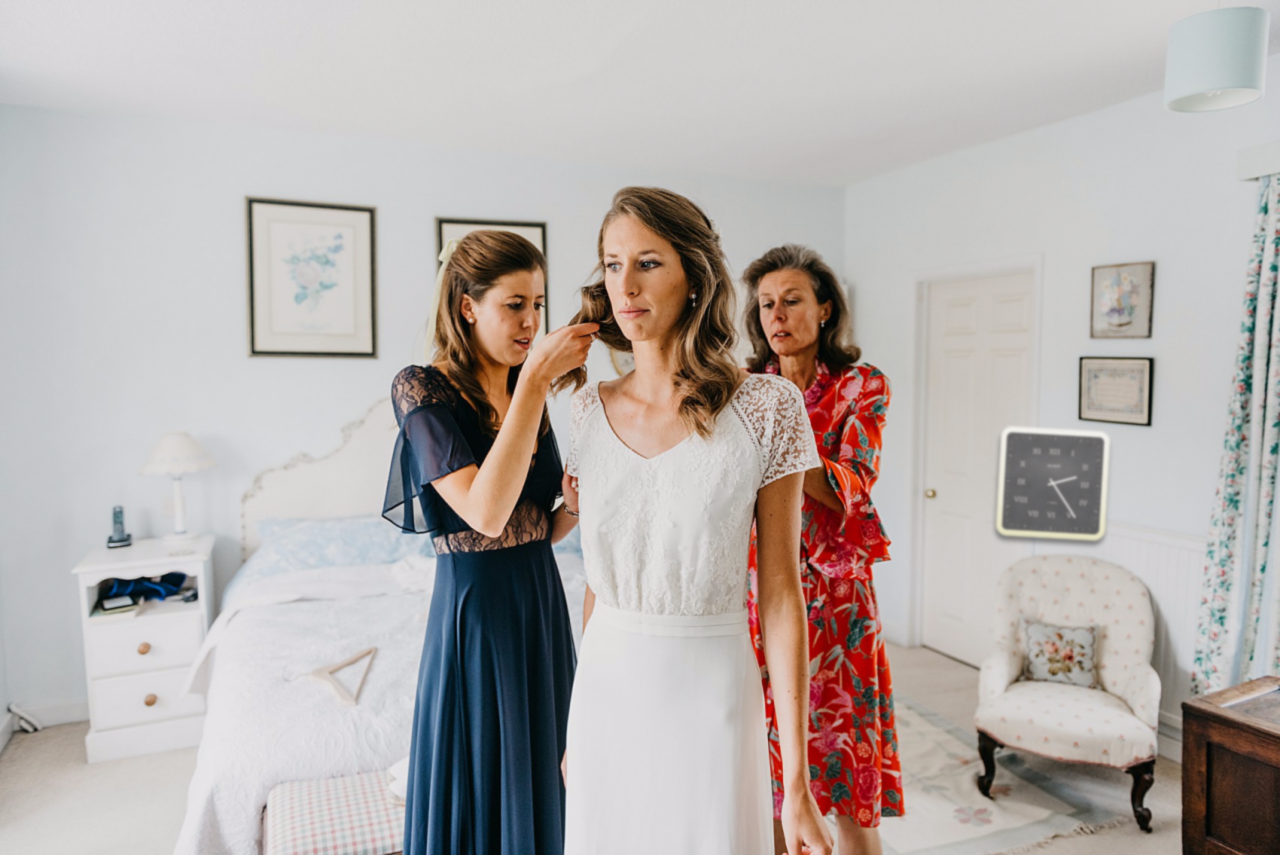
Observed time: 2.24
